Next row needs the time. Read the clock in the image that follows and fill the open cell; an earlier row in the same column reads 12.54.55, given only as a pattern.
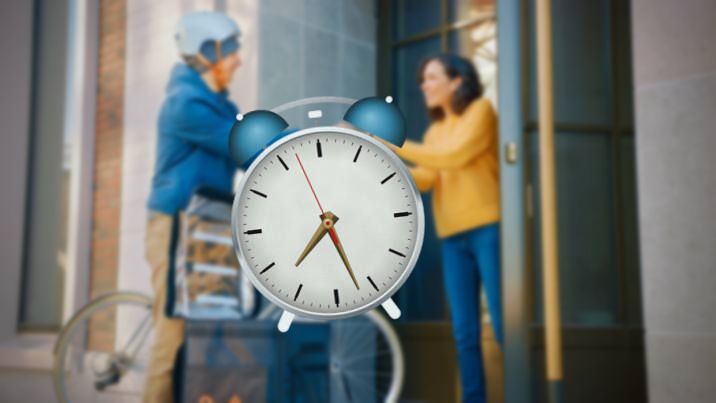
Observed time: 7.26.57
